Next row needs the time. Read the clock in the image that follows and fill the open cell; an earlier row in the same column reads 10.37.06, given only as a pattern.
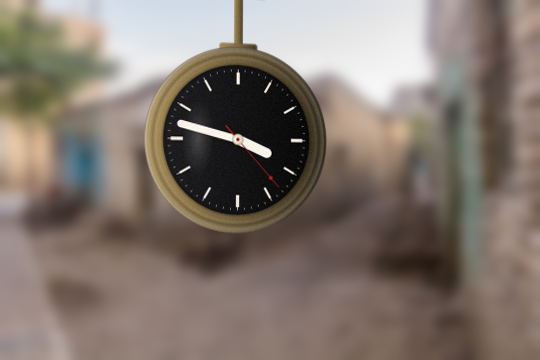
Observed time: 3.47.23
